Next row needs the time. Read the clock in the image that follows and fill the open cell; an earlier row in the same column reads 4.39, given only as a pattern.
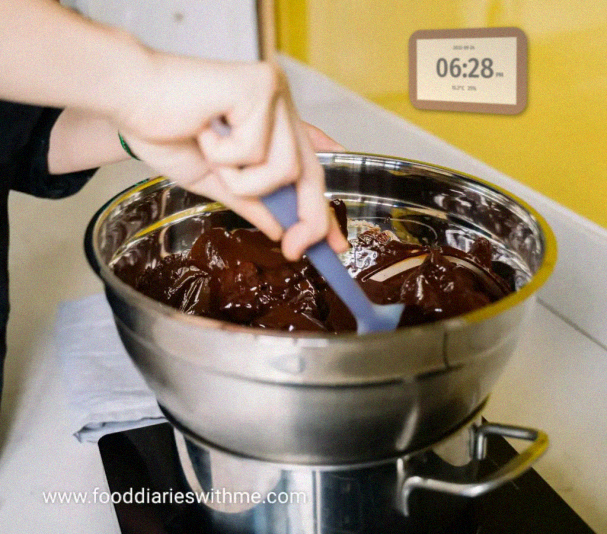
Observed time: 6.28
